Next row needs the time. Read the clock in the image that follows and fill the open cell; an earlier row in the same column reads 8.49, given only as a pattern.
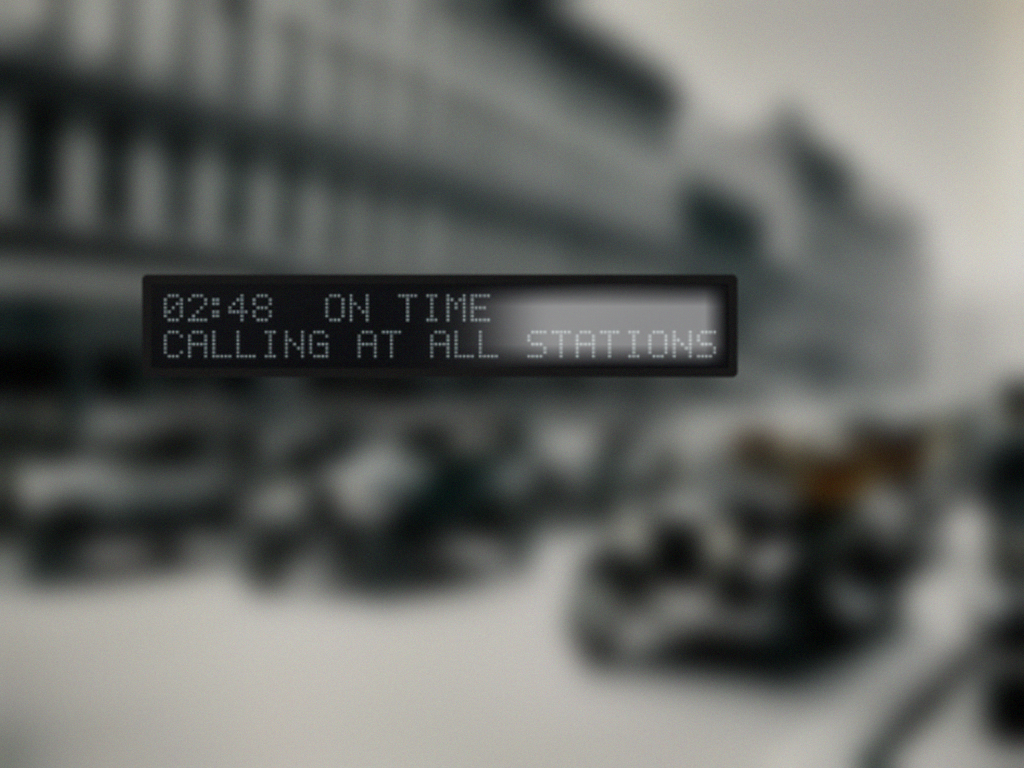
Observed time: 2.48
